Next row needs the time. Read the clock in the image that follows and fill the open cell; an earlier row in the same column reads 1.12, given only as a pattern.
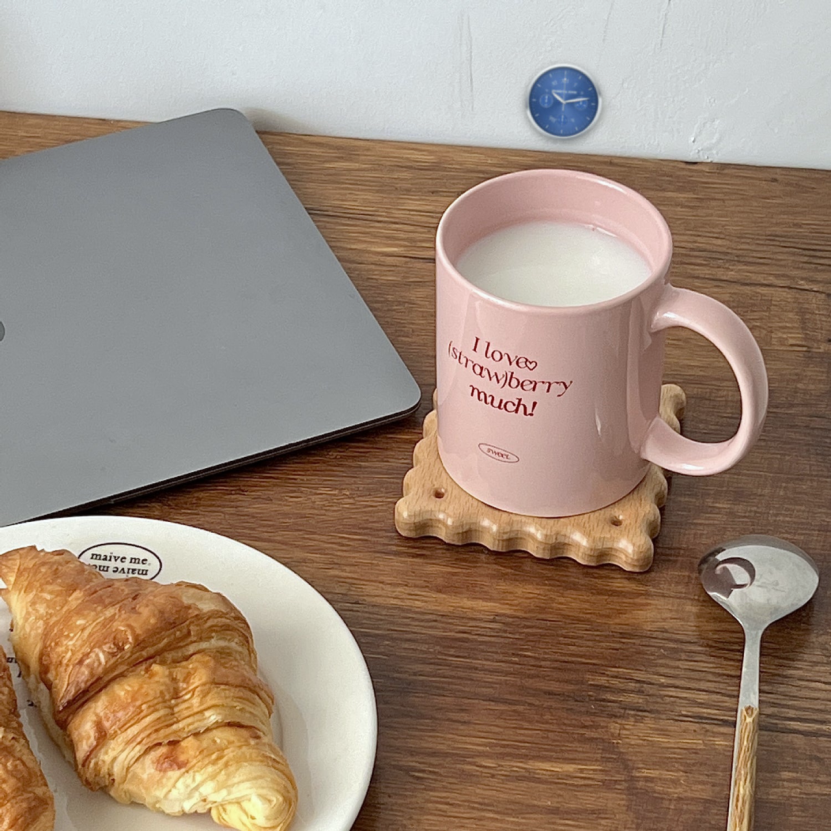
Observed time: 10.13
